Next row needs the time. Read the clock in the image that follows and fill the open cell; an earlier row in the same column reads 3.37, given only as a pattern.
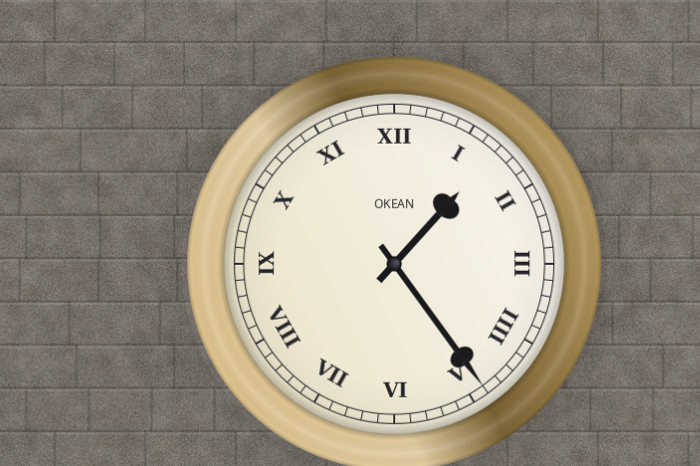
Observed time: 1.24
